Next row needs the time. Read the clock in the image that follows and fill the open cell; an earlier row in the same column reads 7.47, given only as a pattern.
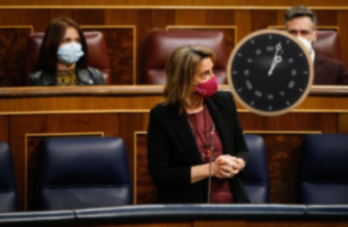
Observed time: 1.03
